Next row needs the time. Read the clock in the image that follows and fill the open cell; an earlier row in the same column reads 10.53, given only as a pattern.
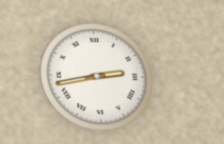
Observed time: 2.43
